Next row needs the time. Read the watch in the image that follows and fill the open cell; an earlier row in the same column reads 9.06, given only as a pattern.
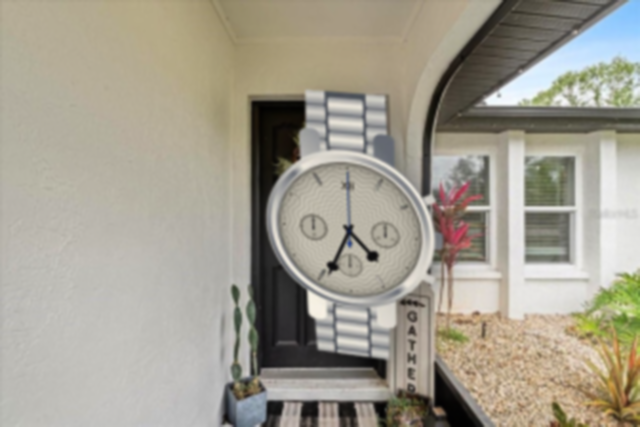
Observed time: 4.34
